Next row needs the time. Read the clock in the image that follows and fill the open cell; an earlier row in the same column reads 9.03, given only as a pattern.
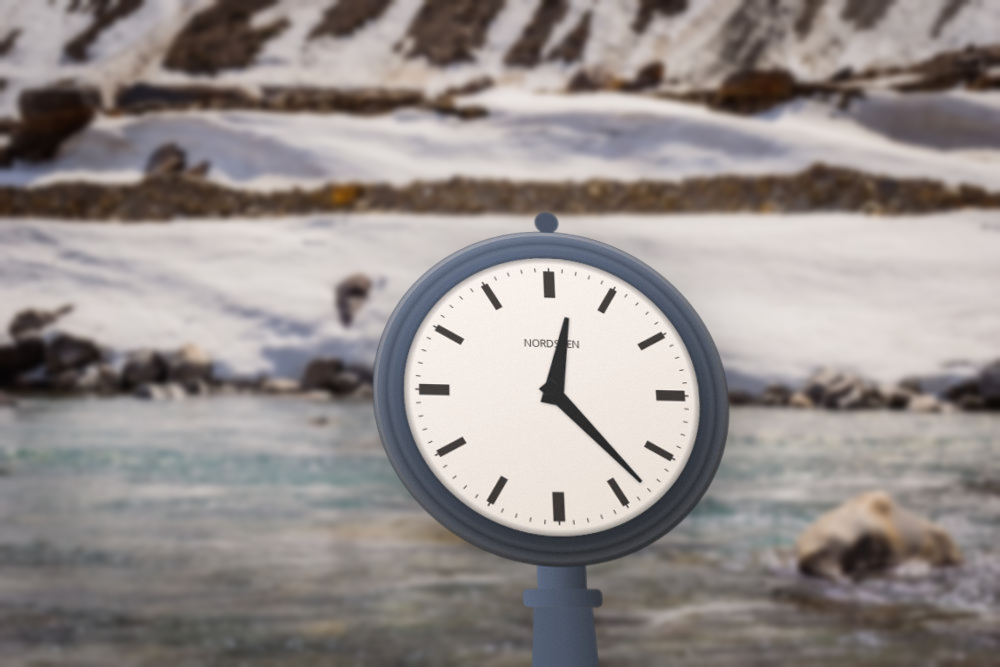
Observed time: 12.23
